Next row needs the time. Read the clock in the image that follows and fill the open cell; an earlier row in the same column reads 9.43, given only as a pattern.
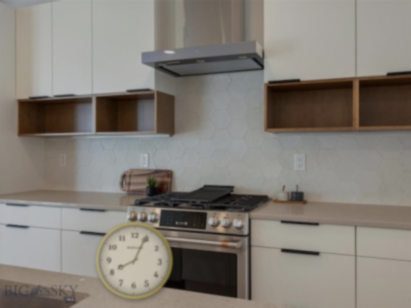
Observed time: 8.04
